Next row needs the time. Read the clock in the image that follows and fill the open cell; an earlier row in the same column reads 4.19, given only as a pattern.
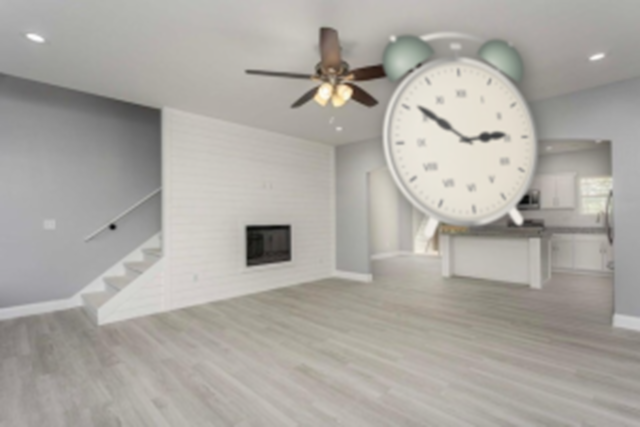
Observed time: 2.51
